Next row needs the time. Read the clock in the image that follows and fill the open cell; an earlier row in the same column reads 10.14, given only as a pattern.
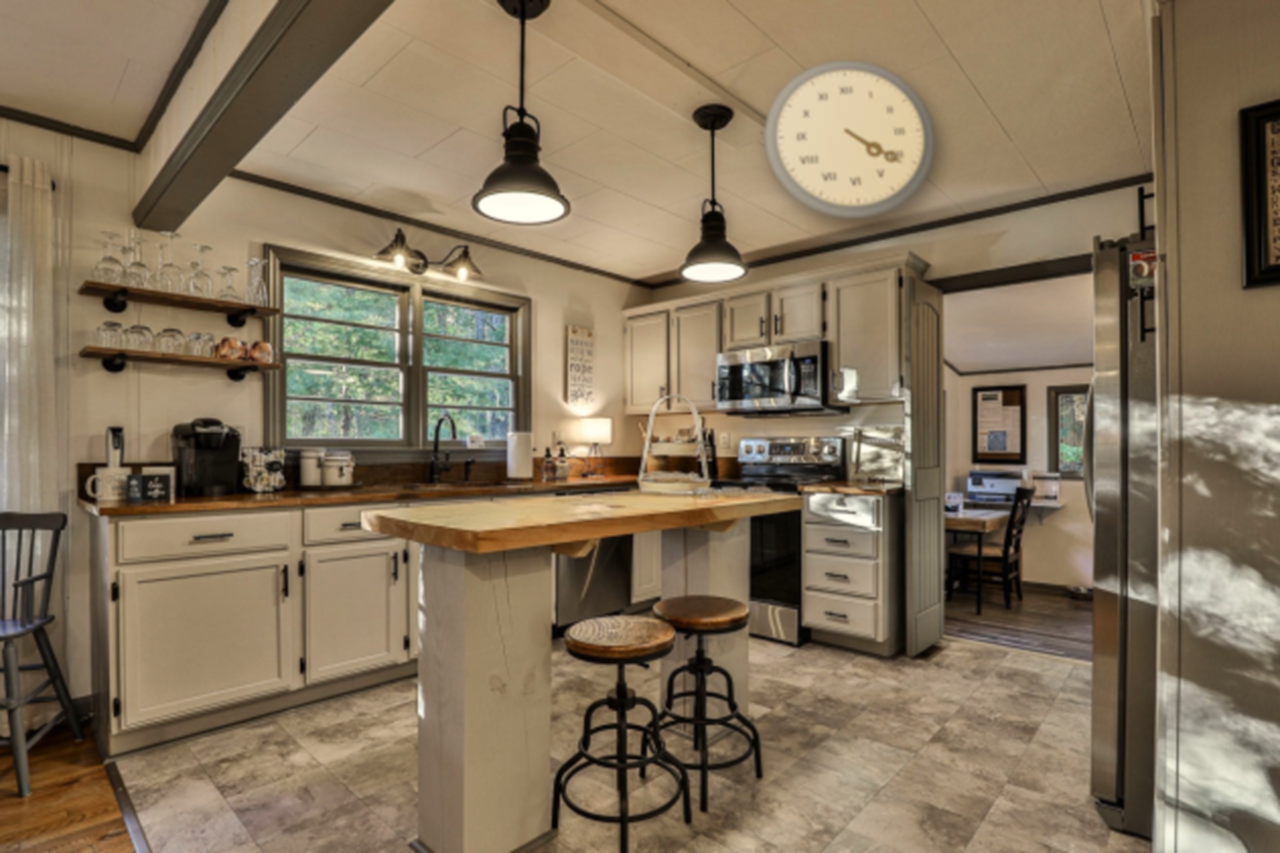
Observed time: 4.21
